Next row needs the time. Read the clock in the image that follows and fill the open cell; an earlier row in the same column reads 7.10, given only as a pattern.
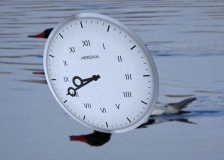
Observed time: 8.41
